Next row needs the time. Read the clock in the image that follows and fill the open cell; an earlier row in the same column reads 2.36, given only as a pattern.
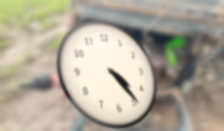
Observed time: 4.24
